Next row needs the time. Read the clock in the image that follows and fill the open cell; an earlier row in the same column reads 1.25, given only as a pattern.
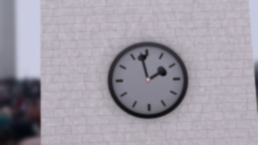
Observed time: 1.58
